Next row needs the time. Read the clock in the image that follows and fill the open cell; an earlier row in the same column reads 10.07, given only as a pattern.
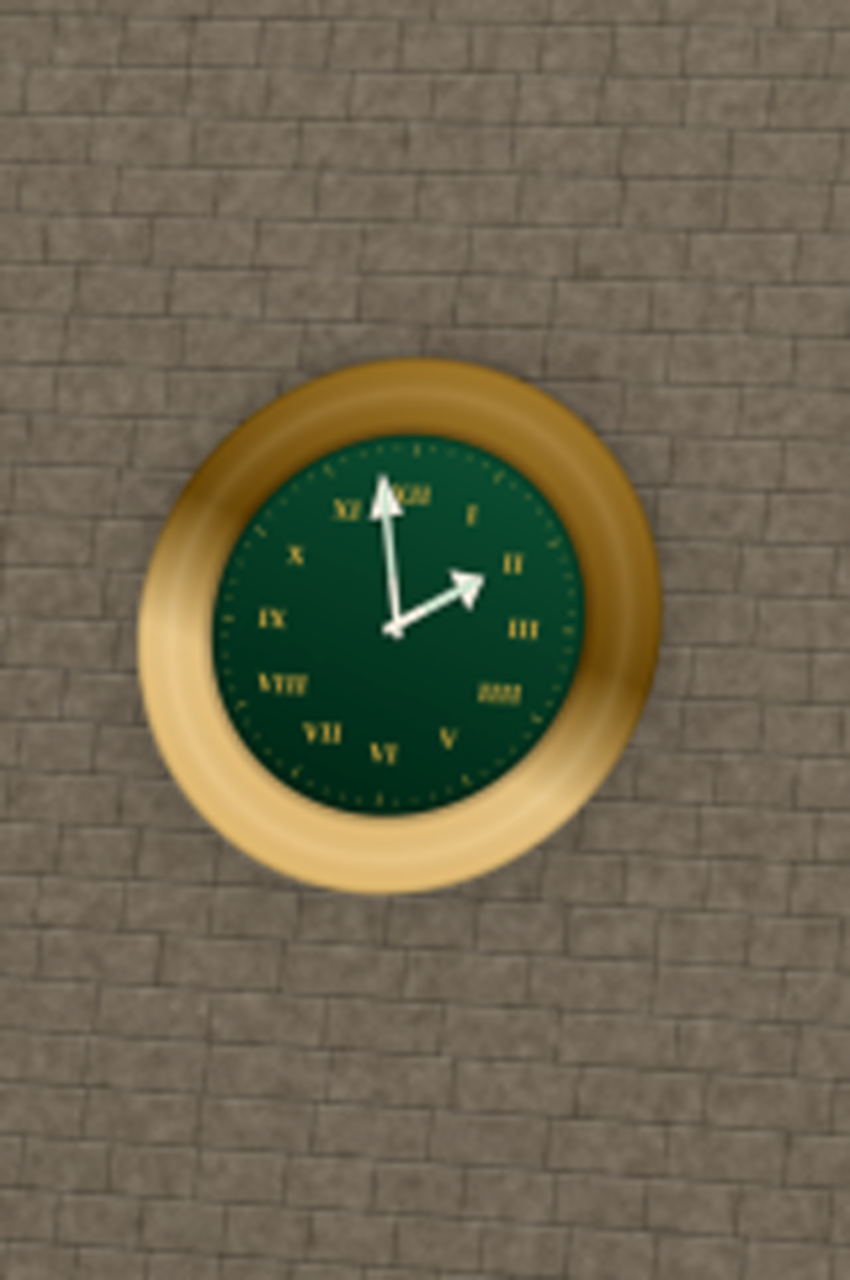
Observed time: 1.58
